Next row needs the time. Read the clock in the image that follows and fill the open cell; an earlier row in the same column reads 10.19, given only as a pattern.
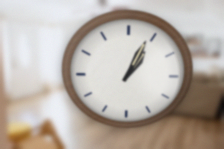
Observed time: 1.04
